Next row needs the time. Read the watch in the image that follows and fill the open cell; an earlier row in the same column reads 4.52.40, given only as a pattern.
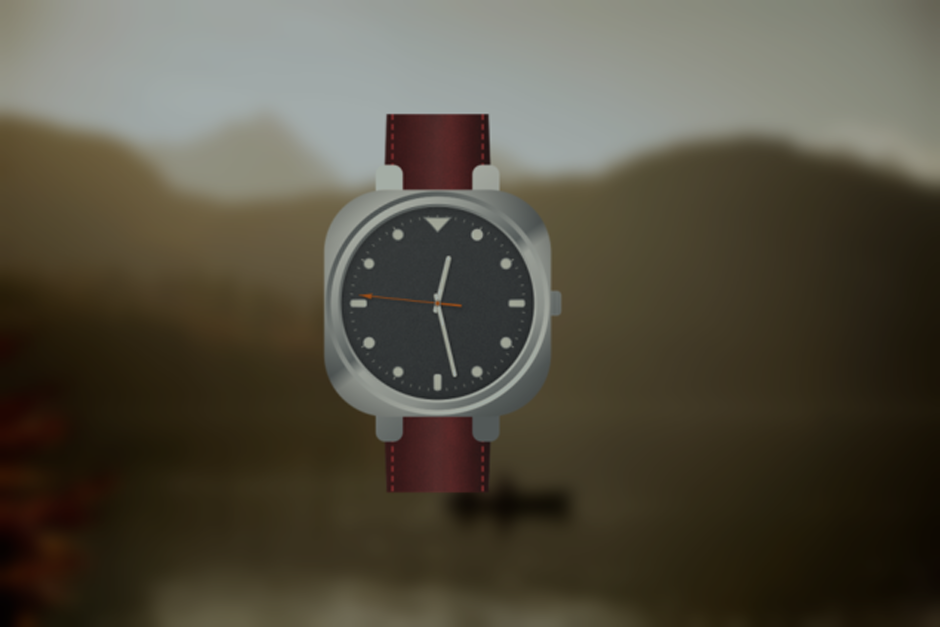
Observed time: 12.27.46
